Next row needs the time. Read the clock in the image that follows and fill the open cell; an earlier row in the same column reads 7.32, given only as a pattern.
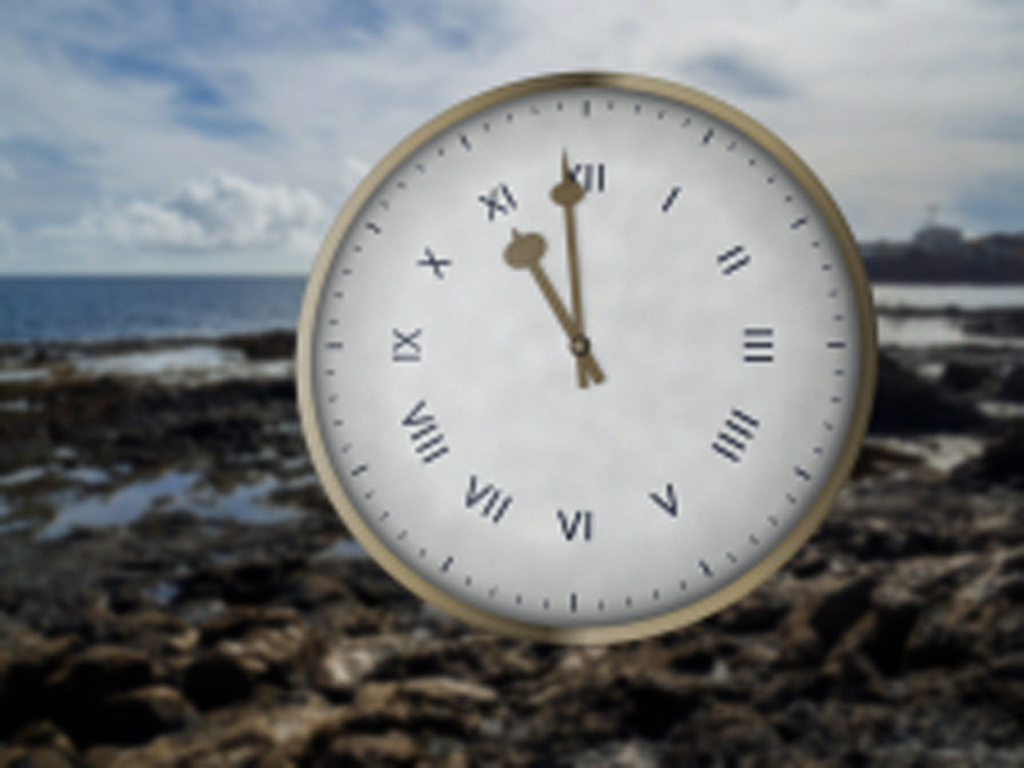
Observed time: 10.59
